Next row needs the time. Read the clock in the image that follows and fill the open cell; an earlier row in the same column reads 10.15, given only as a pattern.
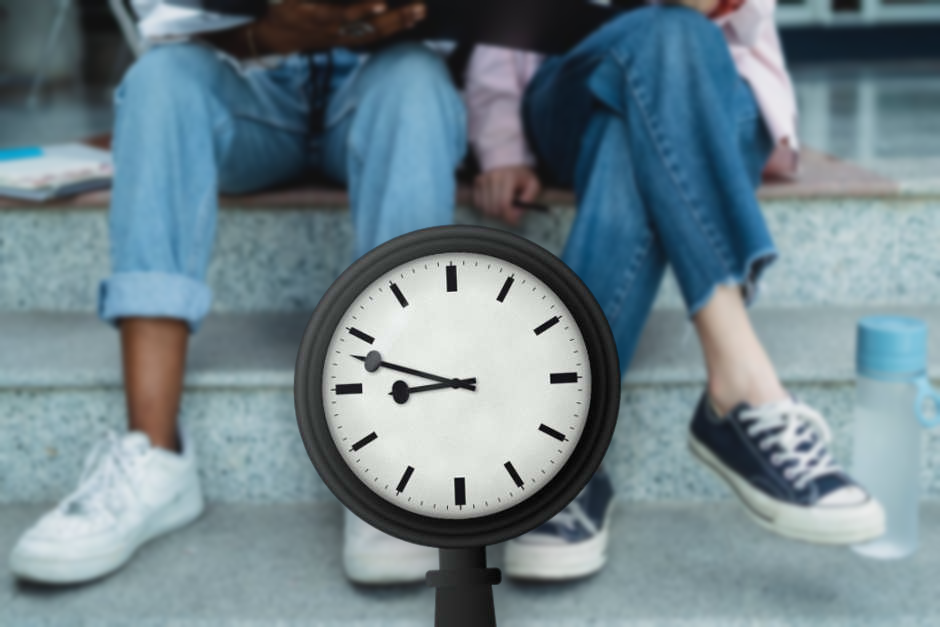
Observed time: 8.48
